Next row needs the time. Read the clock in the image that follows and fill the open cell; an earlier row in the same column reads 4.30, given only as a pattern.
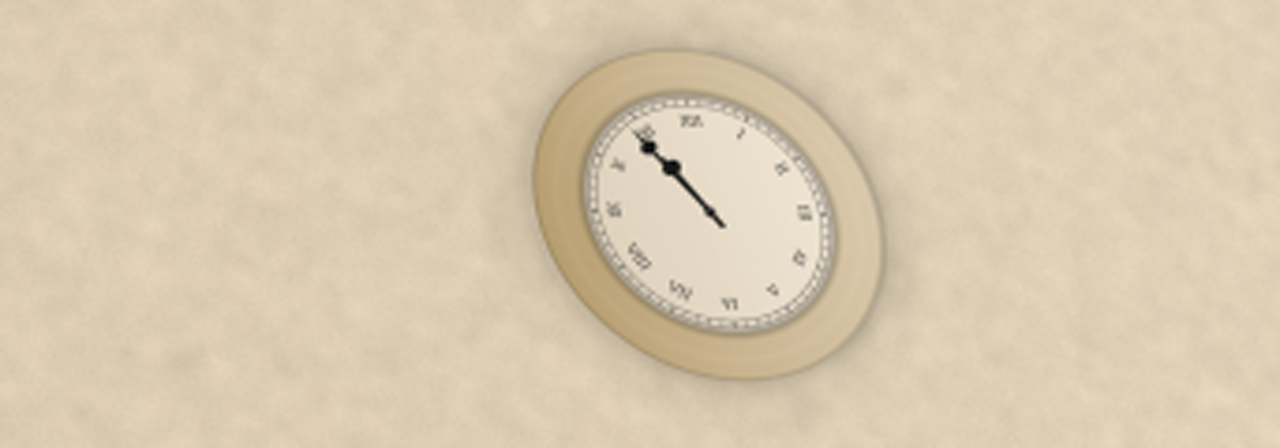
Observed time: 10.54
